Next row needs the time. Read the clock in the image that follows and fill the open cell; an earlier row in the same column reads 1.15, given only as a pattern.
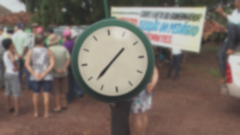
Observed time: 1.38
